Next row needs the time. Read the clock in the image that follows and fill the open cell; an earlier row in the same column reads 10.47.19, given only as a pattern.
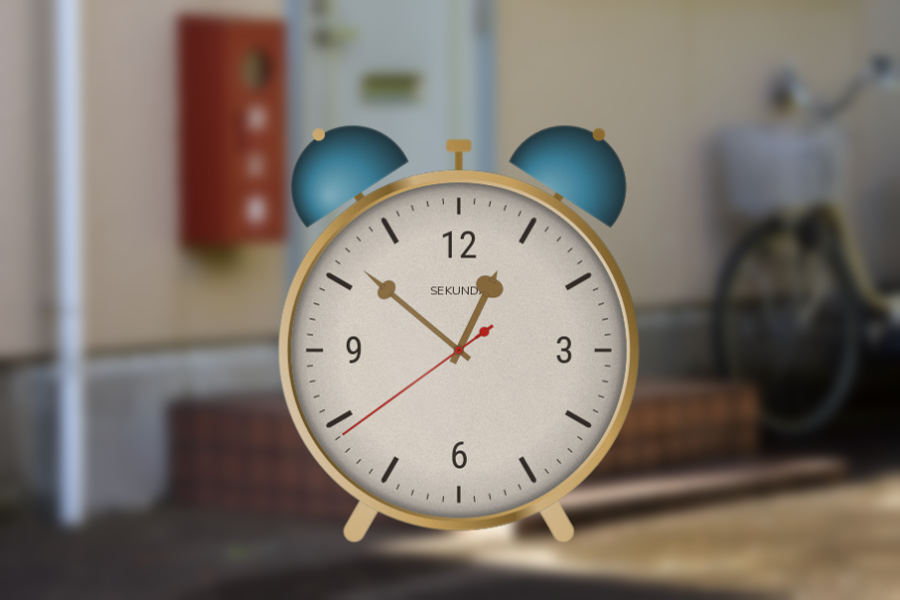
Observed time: 12.51.39
